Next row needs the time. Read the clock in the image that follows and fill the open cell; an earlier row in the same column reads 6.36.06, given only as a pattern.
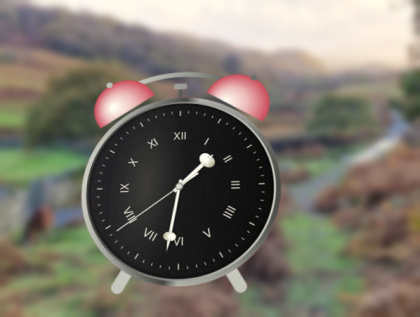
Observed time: 1.31.39
